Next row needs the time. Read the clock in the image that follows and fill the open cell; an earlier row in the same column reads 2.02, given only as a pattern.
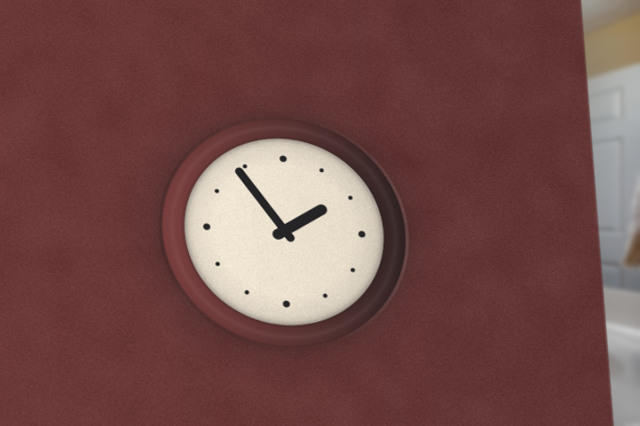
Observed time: 1.54
